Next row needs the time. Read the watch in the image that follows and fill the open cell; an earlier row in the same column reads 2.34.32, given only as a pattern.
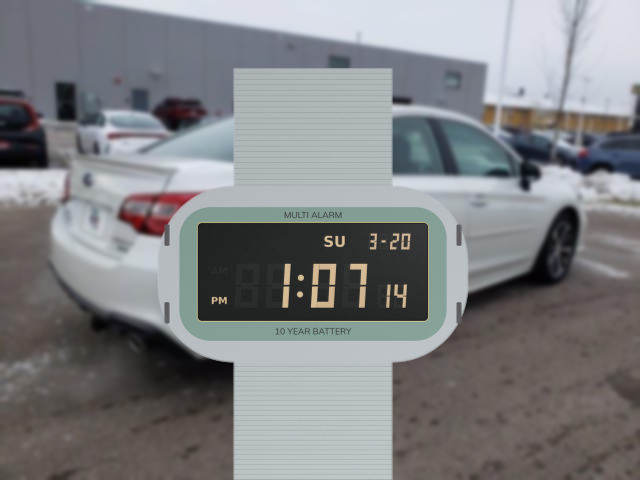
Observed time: 1.07.14
